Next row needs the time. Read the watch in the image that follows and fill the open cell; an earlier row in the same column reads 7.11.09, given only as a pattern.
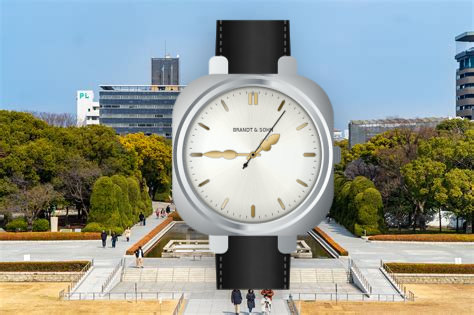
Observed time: 1.45.06
